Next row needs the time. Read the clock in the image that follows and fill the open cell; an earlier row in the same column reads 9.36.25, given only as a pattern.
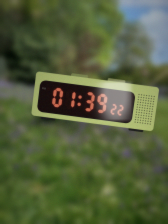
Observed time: 1.39.22
